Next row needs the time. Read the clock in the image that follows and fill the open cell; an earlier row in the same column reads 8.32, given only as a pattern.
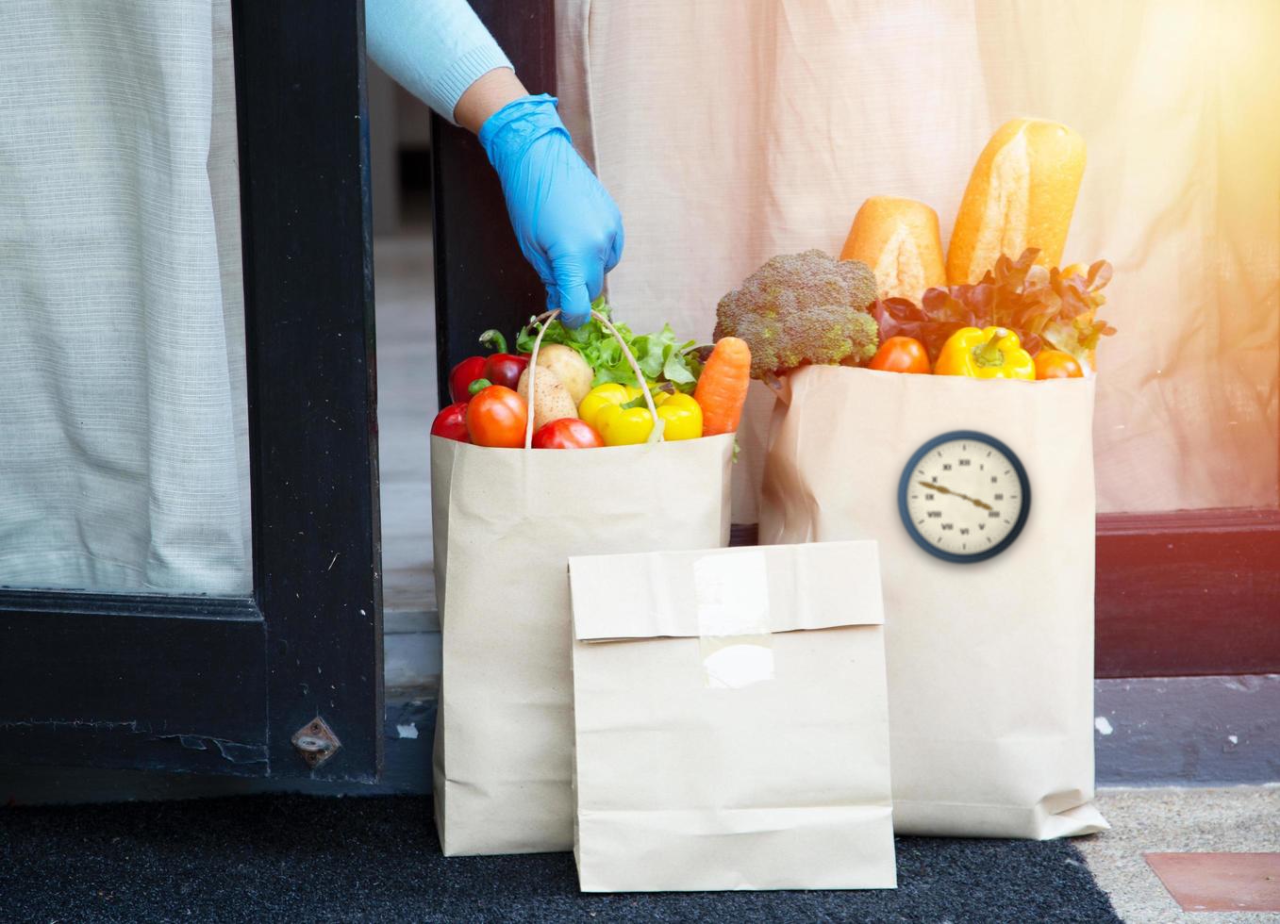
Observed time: 3.48
